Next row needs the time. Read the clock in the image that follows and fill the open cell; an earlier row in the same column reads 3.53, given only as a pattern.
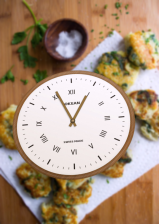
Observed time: 12.56
